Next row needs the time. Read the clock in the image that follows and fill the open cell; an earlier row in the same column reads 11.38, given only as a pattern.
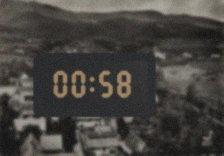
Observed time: 0.58
